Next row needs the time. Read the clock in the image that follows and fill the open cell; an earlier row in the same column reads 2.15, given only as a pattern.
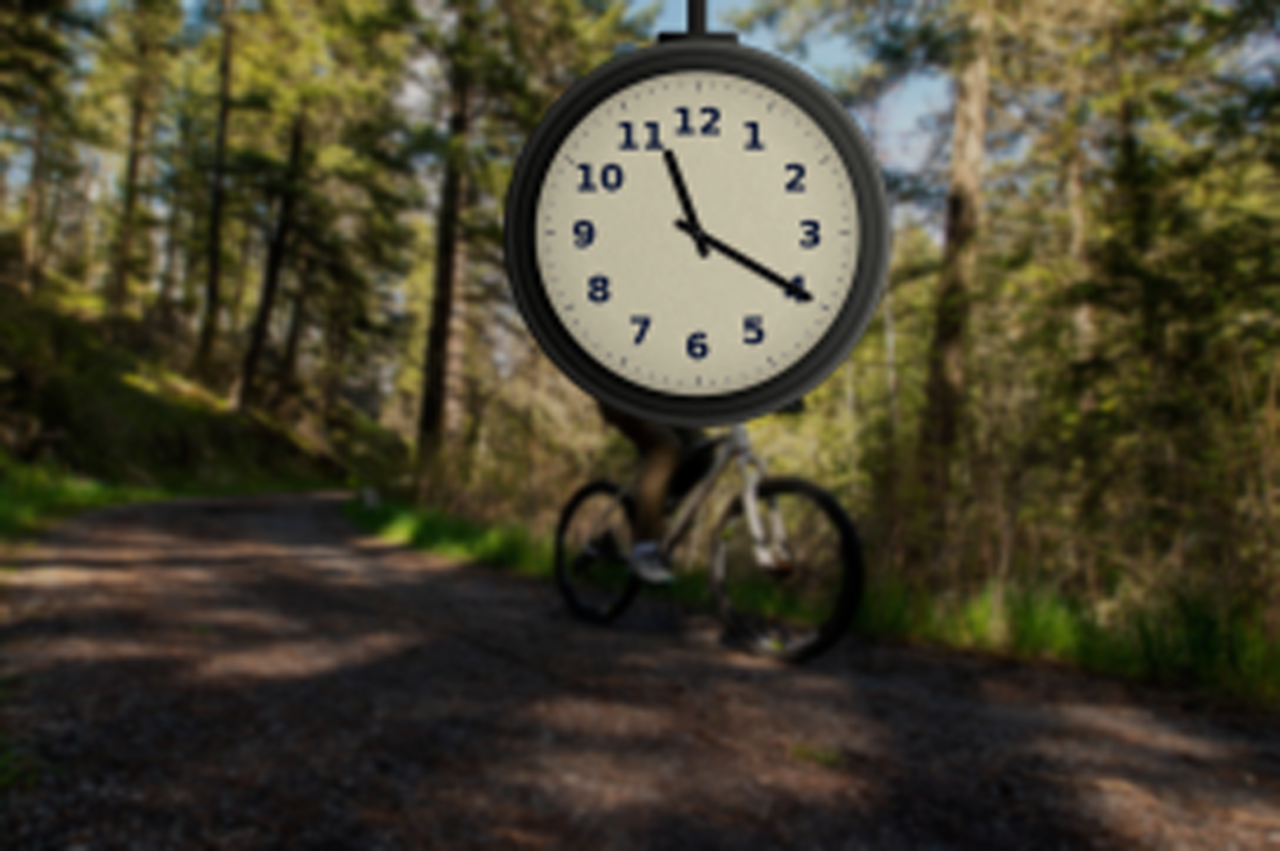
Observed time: 11.20
